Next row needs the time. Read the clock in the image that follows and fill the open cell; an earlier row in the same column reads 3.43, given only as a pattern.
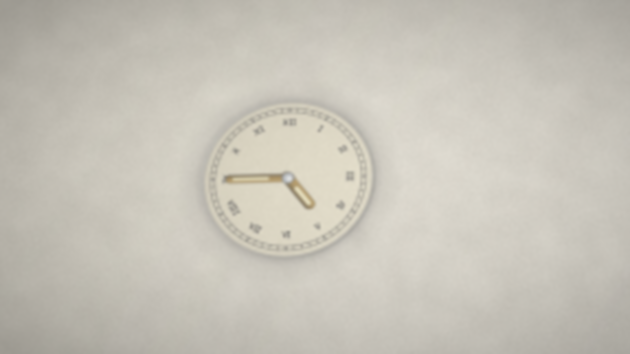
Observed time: 4.45
